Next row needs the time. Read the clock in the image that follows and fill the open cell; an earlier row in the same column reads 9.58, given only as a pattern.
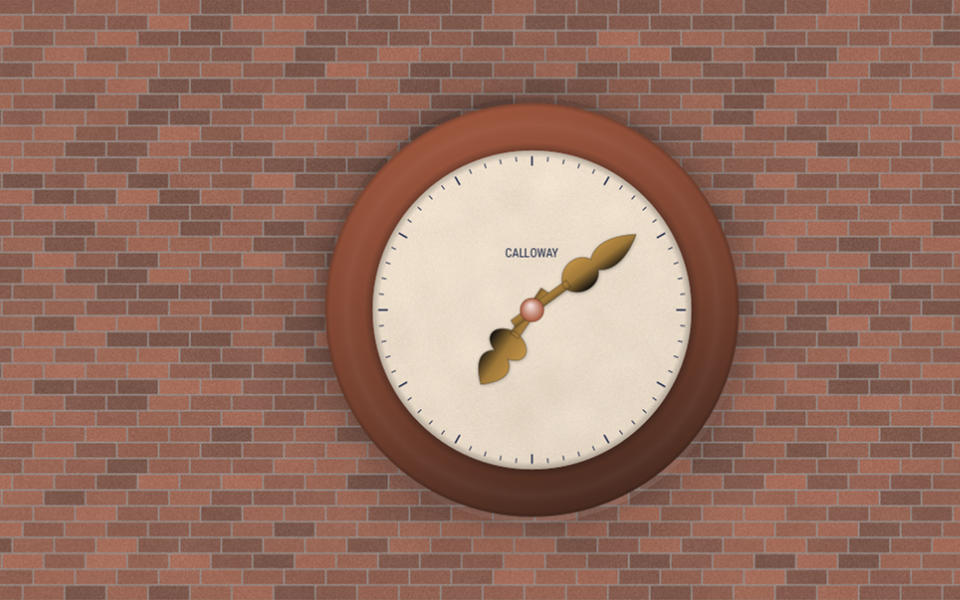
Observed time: 7.09
